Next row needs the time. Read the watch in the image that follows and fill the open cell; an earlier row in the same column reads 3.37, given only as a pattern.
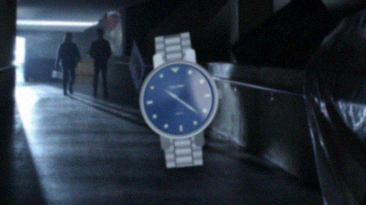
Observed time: 10.22
